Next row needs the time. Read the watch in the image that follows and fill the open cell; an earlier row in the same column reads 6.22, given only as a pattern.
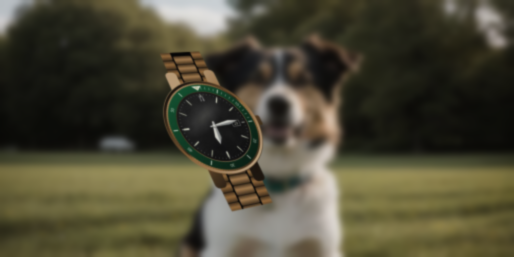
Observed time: 6.14
